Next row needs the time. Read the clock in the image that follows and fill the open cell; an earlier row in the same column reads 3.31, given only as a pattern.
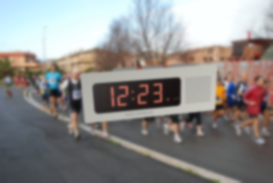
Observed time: 12.23
